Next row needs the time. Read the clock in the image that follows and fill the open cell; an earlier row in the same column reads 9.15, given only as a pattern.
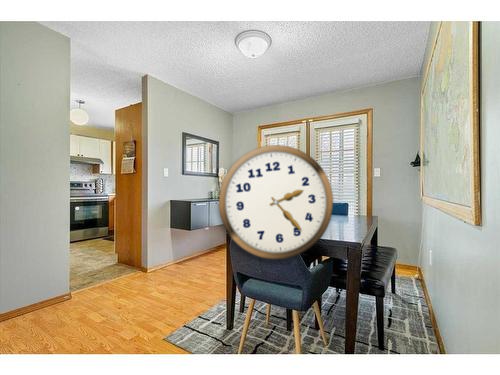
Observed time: 2.24
